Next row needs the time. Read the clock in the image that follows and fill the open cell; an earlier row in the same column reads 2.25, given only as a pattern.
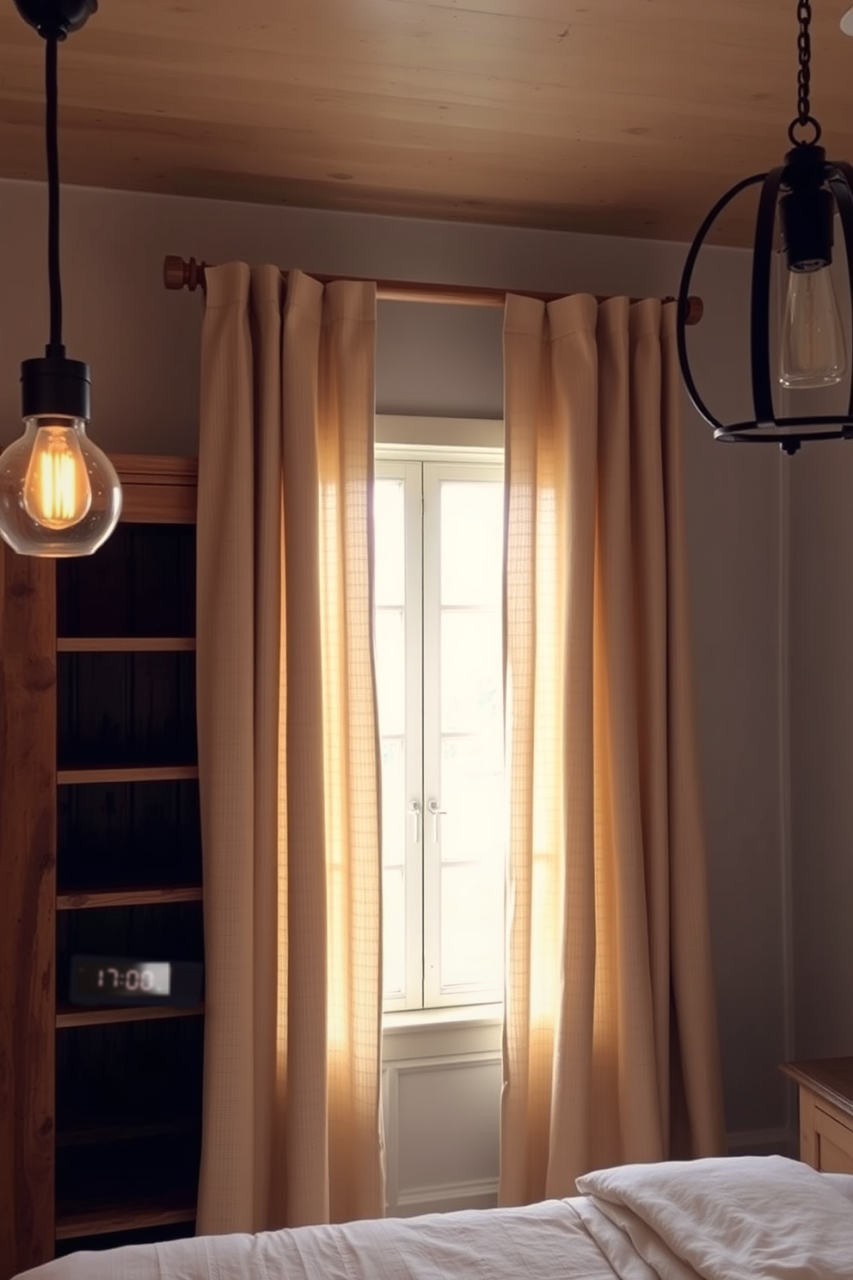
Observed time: 17.00
